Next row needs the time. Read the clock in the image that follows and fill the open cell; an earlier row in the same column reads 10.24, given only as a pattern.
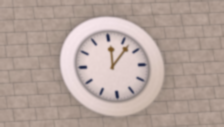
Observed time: 12.07
